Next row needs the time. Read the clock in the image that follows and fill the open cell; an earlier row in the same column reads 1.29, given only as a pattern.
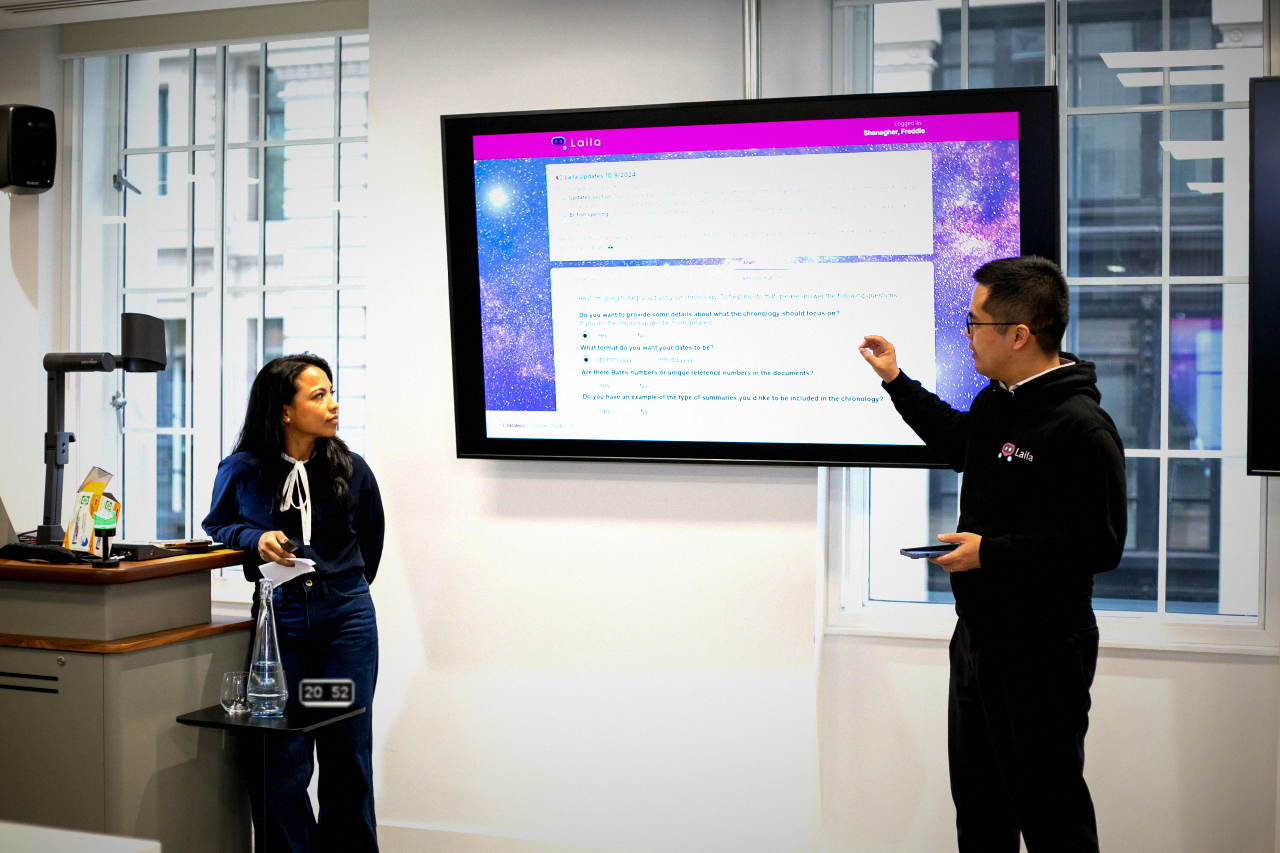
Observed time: 20.52
